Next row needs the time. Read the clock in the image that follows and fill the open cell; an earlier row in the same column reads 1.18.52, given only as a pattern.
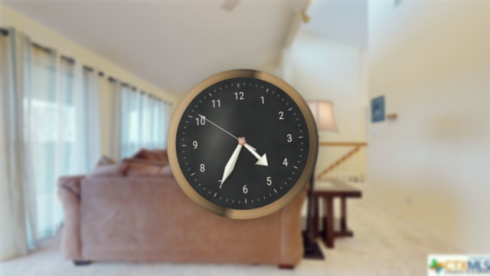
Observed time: 4.34.51
